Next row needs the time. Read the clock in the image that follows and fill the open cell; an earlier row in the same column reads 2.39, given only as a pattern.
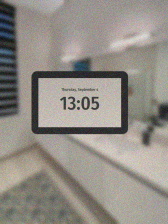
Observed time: 13.05
